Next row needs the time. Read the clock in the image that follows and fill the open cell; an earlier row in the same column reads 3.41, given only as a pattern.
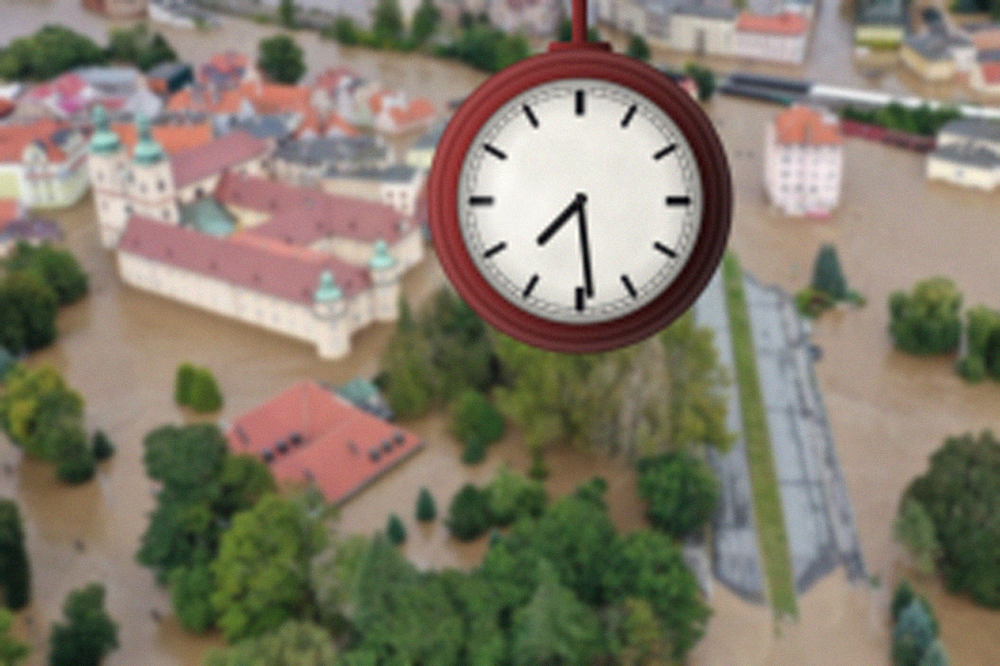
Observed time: 7.29
